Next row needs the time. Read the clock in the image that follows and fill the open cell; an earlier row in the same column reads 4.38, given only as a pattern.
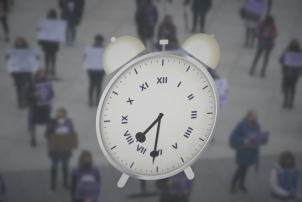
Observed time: 7.31
